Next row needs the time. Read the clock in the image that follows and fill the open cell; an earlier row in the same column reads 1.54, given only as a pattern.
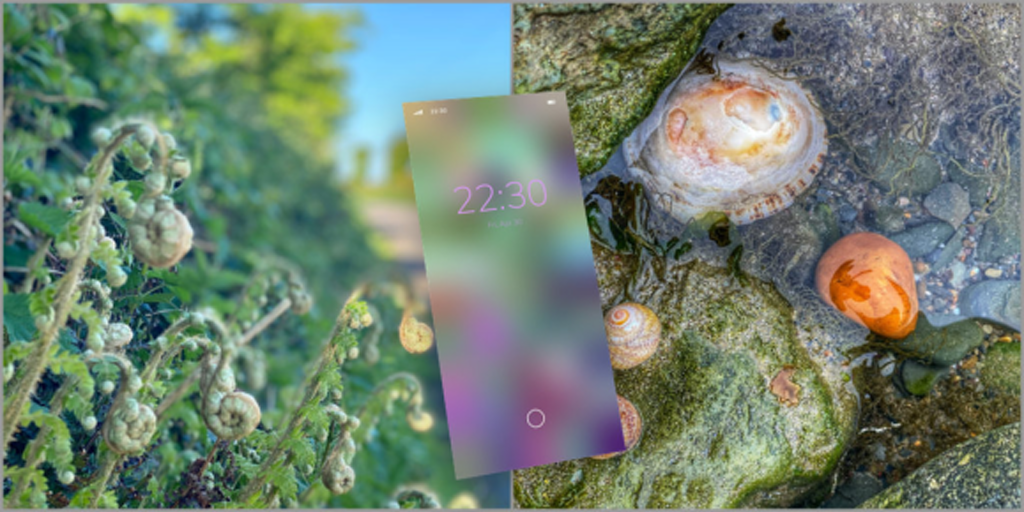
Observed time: 22.30
